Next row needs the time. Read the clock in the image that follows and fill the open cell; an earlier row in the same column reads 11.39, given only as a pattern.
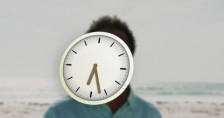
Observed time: 6.27
